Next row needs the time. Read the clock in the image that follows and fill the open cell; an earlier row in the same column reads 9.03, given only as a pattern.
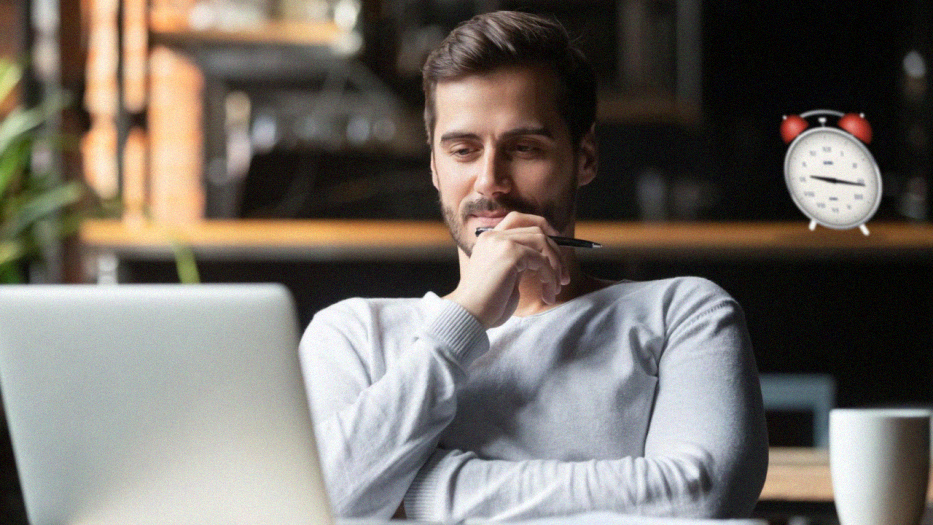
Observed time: 9.16
